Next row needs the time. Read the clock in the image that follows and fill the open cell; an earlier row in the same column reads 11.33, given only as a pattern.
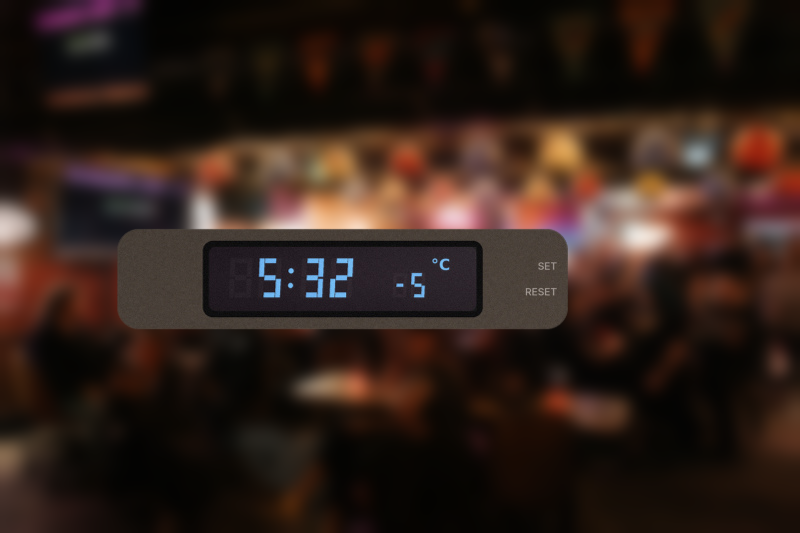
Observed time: 5.32
